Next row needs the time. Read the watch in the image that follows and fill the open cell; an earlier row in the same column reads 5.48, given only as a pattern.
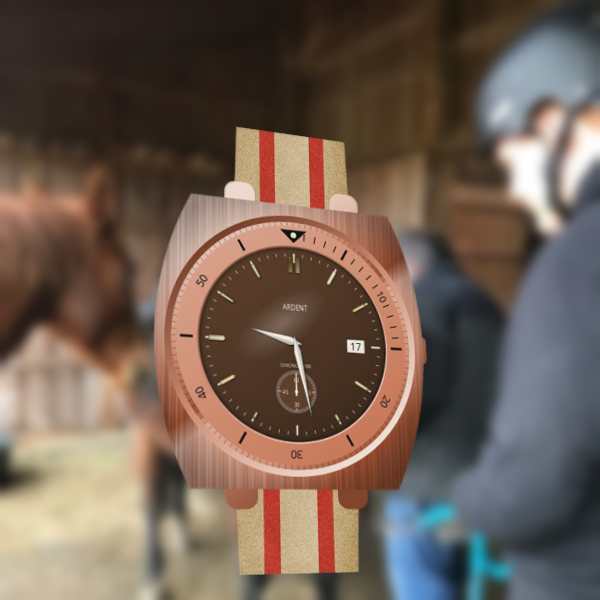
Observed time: 9.28
